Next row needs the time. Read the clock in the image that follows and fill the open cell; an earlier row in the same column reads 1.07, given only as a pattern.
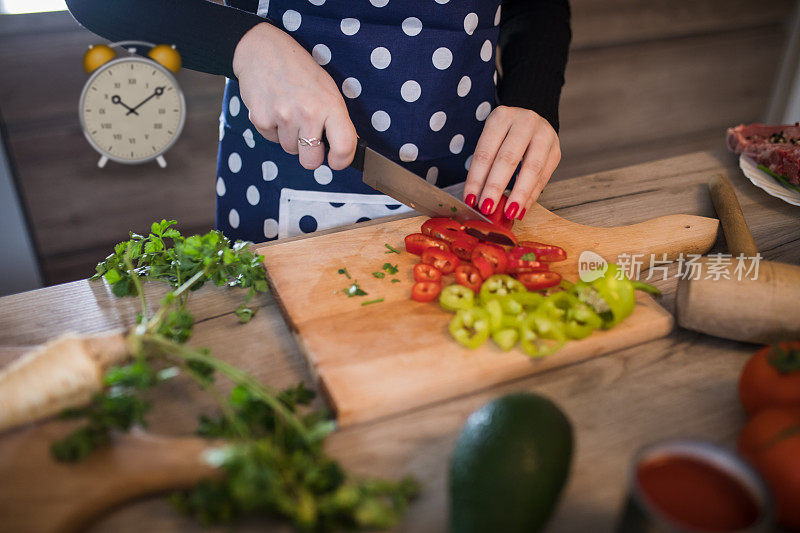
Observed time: 10.09
